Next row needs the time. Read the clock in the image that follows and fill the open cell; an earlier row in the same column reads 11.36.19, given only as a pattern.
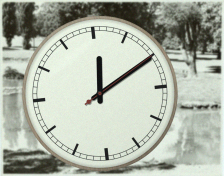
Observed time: 12.10.10
